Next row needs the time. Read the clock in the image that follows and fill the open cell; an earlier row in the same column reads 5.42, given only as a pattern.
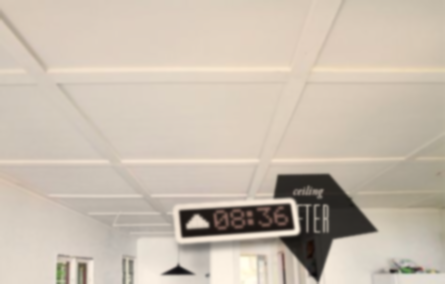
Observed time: 8.36
